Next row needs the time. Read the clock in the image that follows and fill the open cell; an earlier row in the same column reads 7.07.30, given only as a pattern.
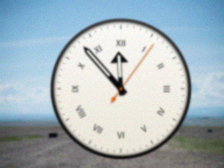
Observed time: 11.53.06
